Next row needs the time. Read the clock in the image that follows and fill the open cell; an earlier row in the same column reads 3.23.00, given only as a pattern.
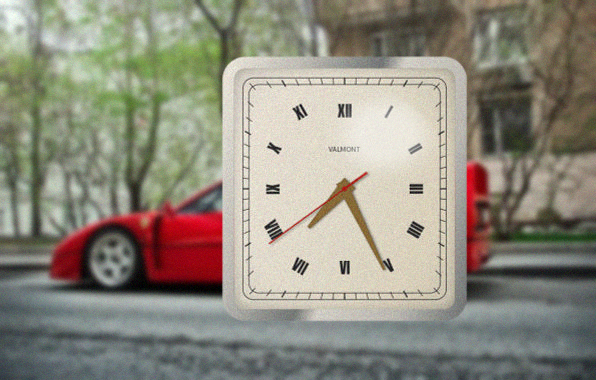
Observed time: 7.25.39
